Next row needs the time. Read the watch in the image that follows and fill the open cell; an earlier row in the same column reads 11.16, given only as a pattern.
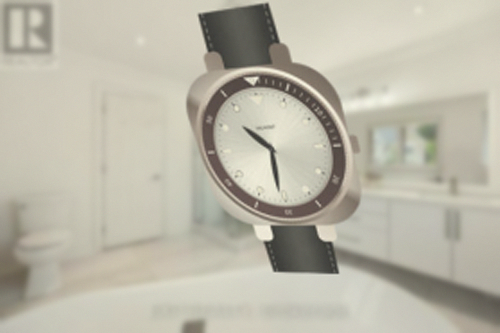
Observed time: 10.31
